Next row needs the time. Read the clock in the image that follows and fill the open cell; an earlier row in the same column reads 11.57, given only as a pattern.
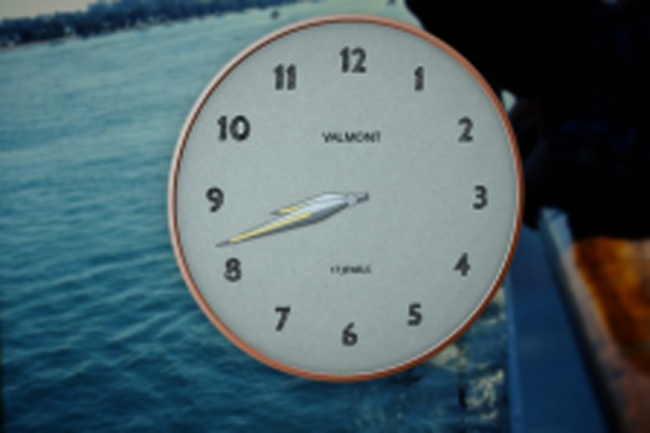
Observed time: 8.42
